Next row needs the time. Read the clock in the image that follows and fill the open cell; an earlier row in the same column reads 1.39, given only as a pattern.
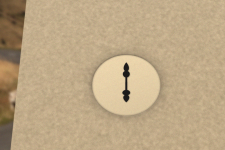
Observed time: 6.00
